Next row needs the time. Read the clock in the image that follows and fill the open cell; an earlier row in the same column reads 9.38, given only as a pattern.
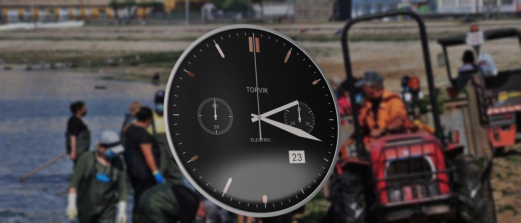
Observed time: 2.18
